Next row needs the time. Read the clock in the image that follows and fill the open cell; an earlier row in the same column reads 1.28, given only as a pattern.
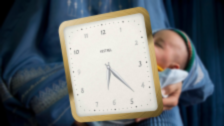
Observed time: 6.23
